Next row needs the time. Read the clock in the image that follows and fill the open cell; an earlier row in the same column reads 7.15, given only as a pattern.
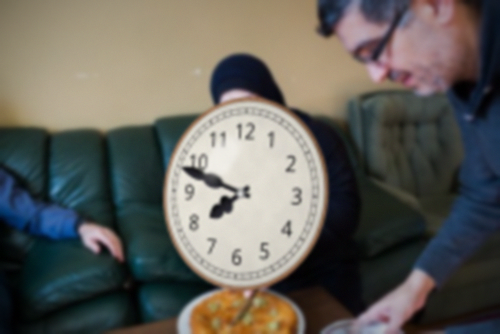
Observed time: 7.48
